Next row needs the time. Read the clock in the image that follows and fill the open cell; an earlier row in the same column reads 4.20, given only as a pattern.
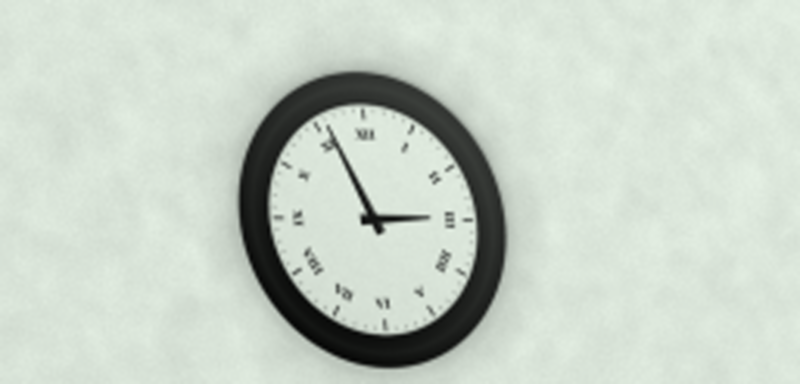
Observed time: 2.56
